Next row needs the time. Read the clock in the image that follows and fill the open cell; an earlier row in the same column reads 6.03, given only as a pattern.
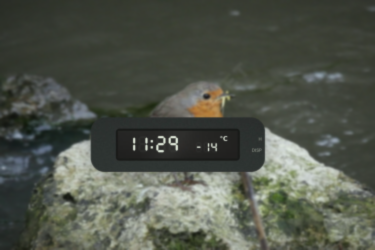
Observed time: 11.29
